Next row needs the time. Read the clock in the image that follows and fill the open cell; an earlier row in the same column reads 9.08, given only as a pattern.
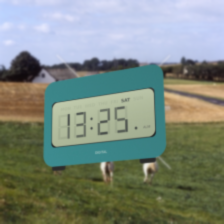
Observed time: 13.25
